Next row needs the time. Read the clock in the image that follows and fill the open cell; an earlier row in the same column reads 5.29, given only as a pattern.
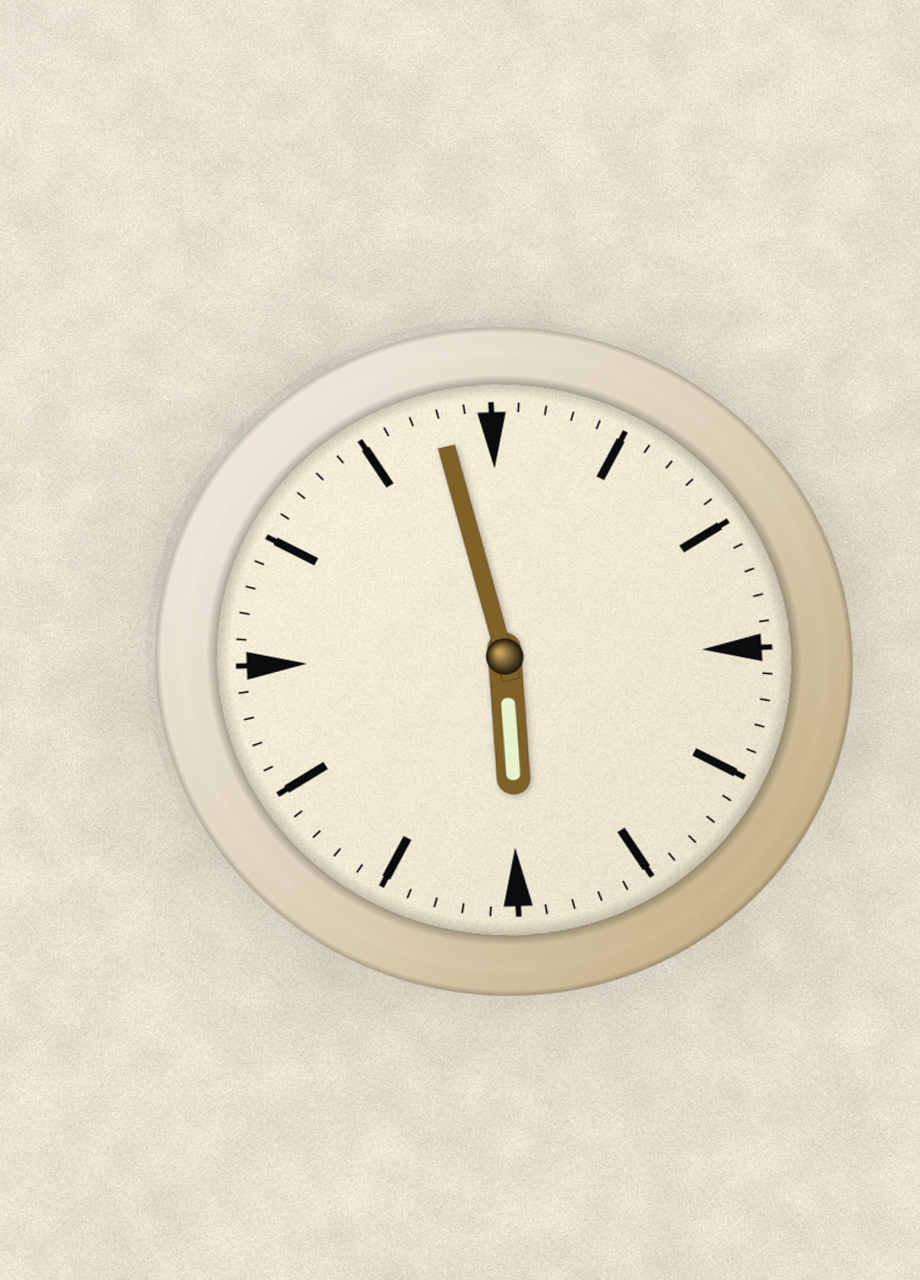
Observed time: 5.58
